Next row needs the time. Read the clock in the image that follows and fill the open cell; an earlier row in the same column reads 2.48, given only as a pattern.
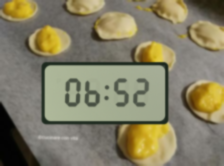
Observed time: 6.52
